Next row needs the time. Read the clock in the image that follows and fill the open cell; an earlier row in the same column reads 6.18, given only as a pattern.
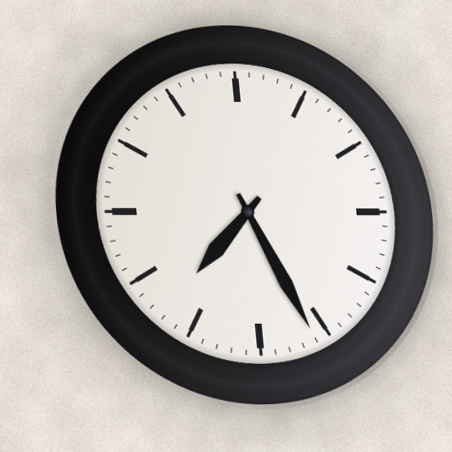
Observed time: 7.26
